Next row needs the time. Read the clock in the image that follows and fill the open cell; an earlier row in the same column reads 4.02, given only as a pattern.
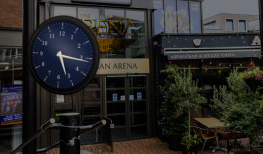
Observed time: 5.16
